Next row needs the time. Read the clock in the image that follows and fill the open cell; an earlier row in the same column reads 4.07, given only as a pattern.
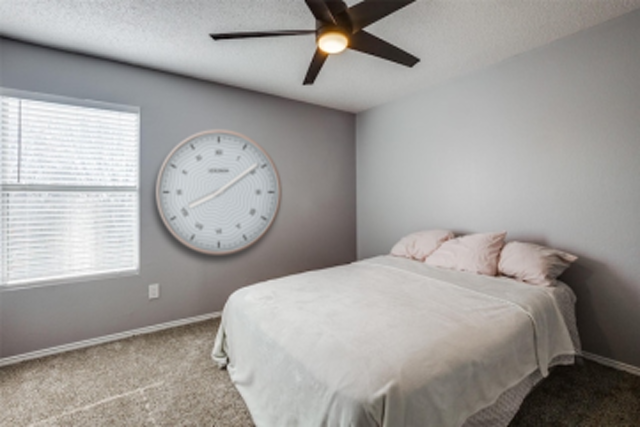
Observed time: 8.09
